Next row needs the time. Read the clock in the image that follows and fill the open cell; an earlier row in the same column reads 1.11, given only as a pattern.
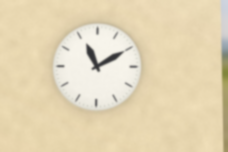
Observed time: 11.10
